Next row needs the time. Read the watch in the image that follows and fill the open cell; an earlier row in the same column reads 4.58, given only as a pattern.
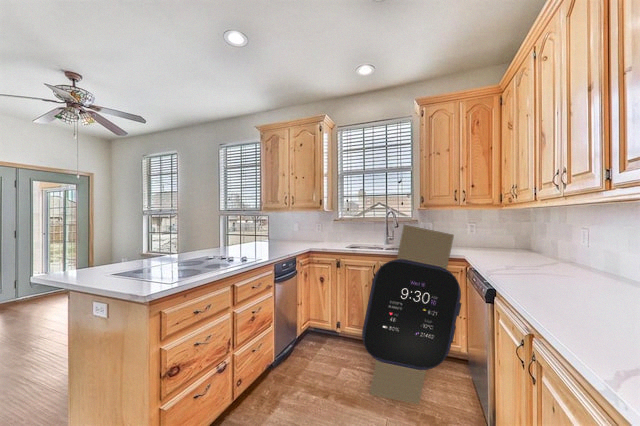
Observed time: 9.30
